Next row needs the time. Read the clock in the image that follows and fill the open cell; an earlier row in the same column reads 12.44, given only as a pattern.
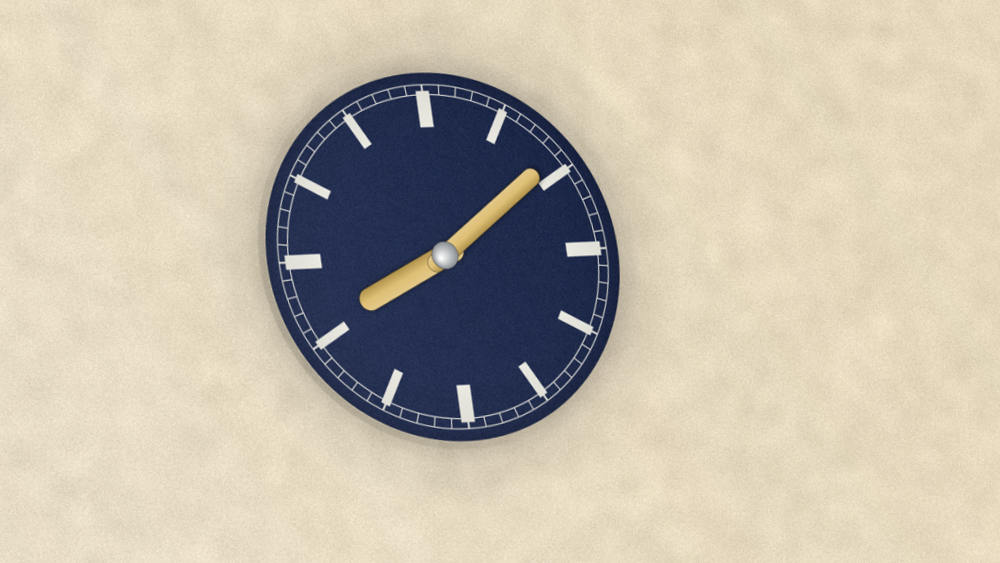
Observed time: 8.09
